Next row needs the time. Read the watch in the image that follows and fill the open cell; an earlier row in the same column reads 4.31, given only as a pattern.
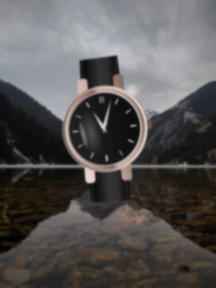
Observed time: 11.03
